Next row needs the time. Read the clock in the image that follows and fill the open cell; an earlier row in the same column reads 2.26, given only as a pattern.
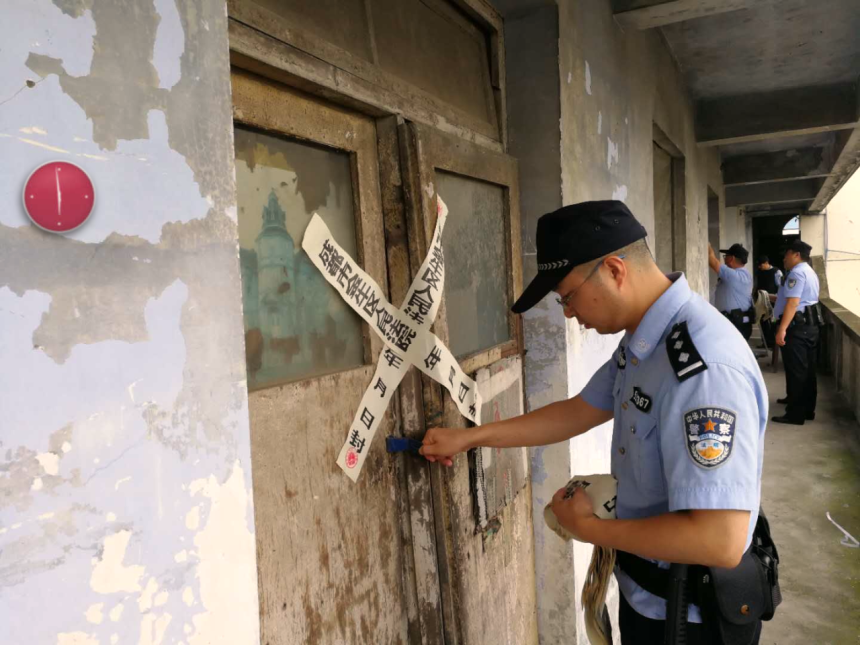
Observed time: 5.59
